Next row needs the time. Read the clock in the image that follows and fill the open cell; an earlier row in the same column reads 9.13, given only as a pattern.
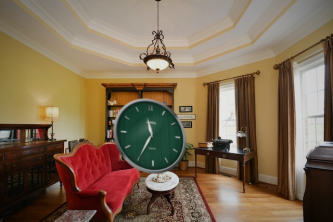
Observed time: 11.35
